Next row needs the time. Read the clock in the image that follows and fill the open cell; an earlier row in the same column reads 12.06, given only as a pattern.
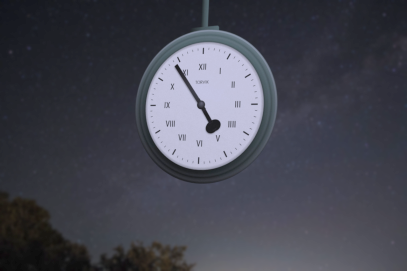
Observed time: 4.54
